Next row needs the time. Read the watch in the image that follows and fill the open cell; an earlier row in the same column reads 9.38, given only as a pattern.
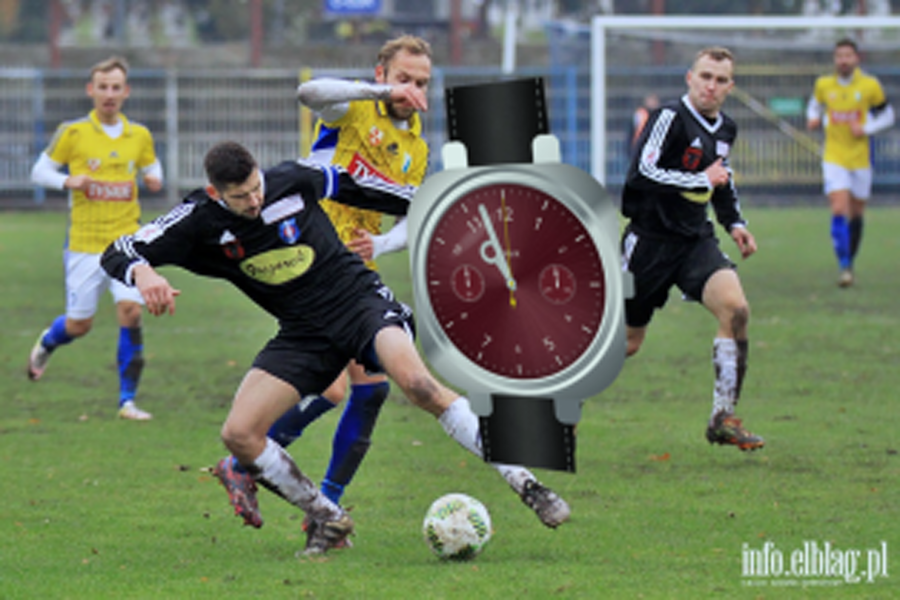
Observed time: 10.57
